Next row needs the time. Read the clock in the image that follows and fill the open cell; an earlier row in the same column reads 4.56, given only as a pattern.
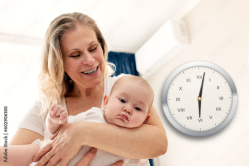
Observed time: 6.02
